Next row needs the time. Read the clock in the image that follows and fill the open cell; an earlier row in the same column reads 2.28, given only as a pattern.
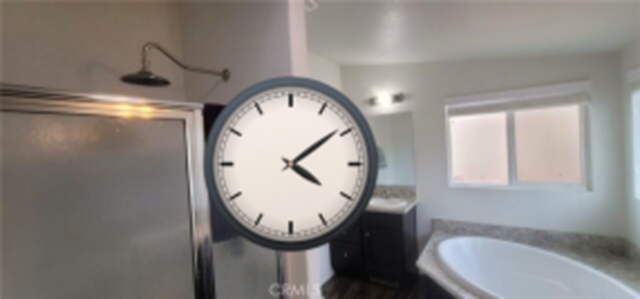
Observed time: 4.09
